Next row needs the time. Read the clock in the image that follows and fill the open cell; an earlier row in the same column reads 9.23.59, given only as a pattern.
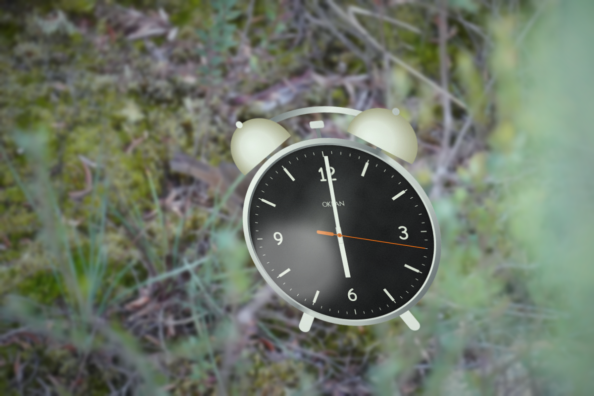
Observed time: 6.00.17
